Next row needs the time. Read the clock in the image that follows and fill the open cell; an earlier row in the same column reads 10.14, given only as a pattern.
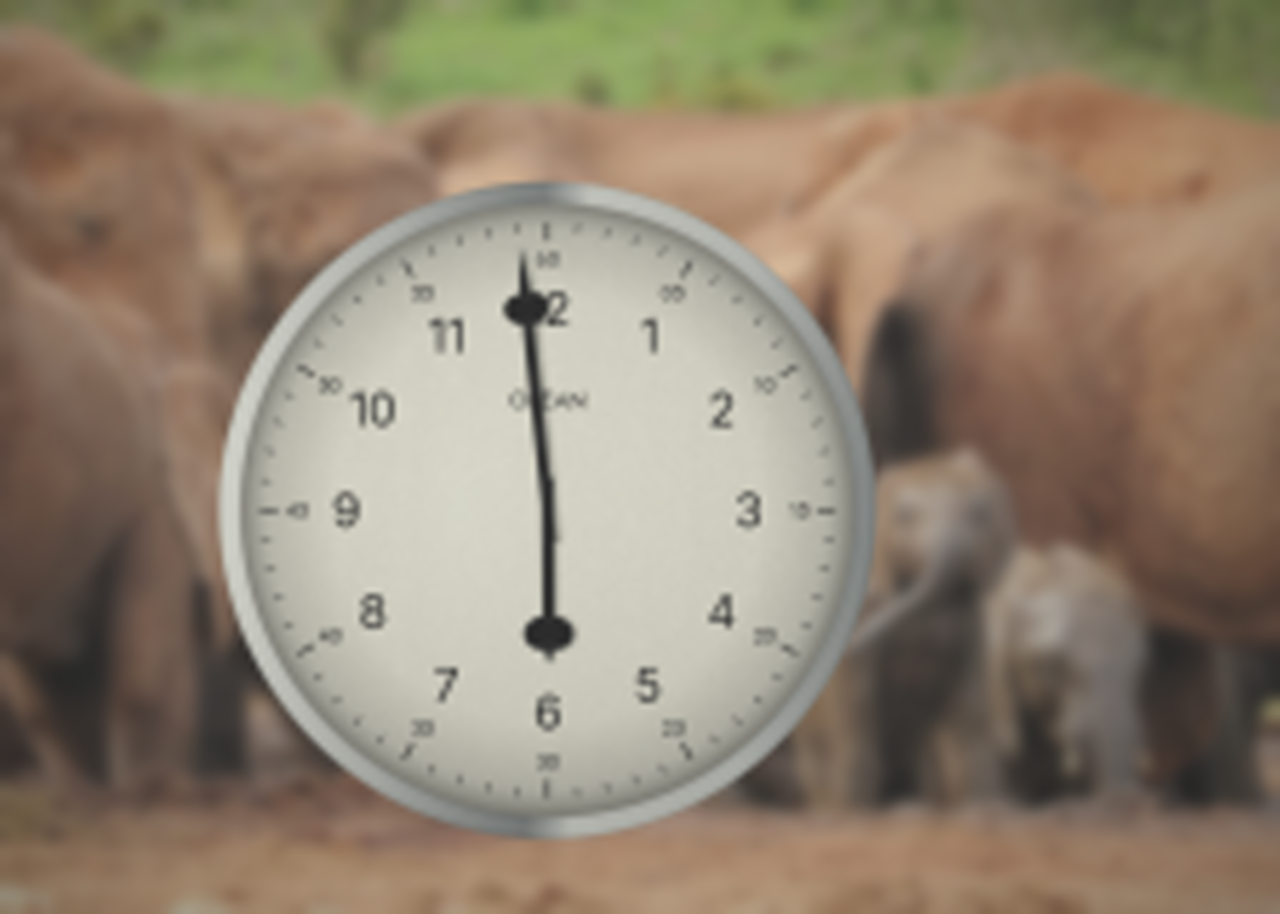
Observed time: 5.59
